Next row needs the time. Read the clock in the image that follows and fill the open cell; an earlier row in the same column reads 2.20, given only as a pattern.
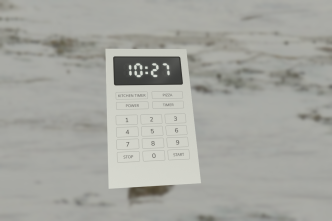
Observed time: 10.27
